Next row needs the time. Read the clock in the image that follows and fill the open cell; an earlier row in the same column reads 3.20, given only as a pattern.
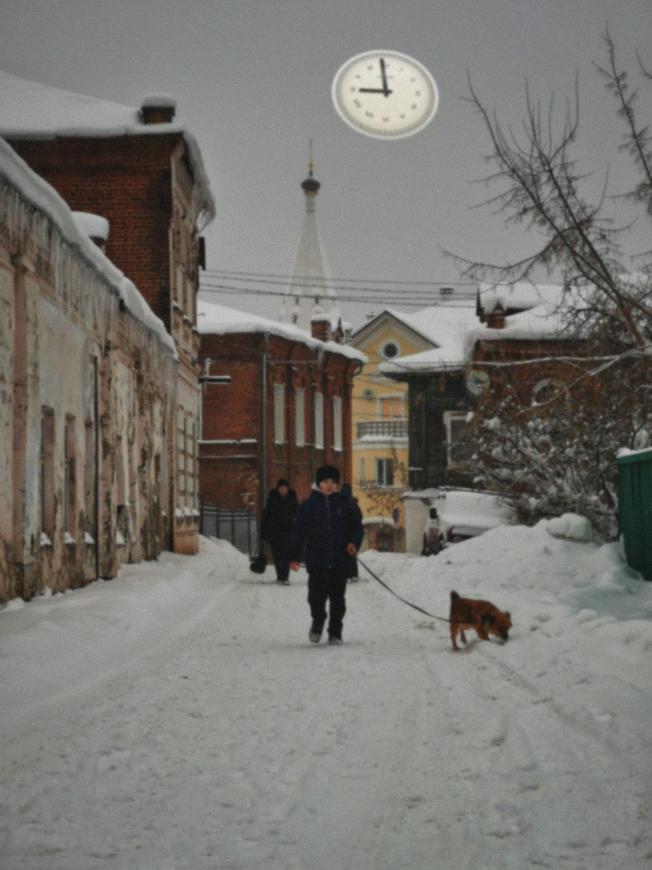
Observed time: 8.59
